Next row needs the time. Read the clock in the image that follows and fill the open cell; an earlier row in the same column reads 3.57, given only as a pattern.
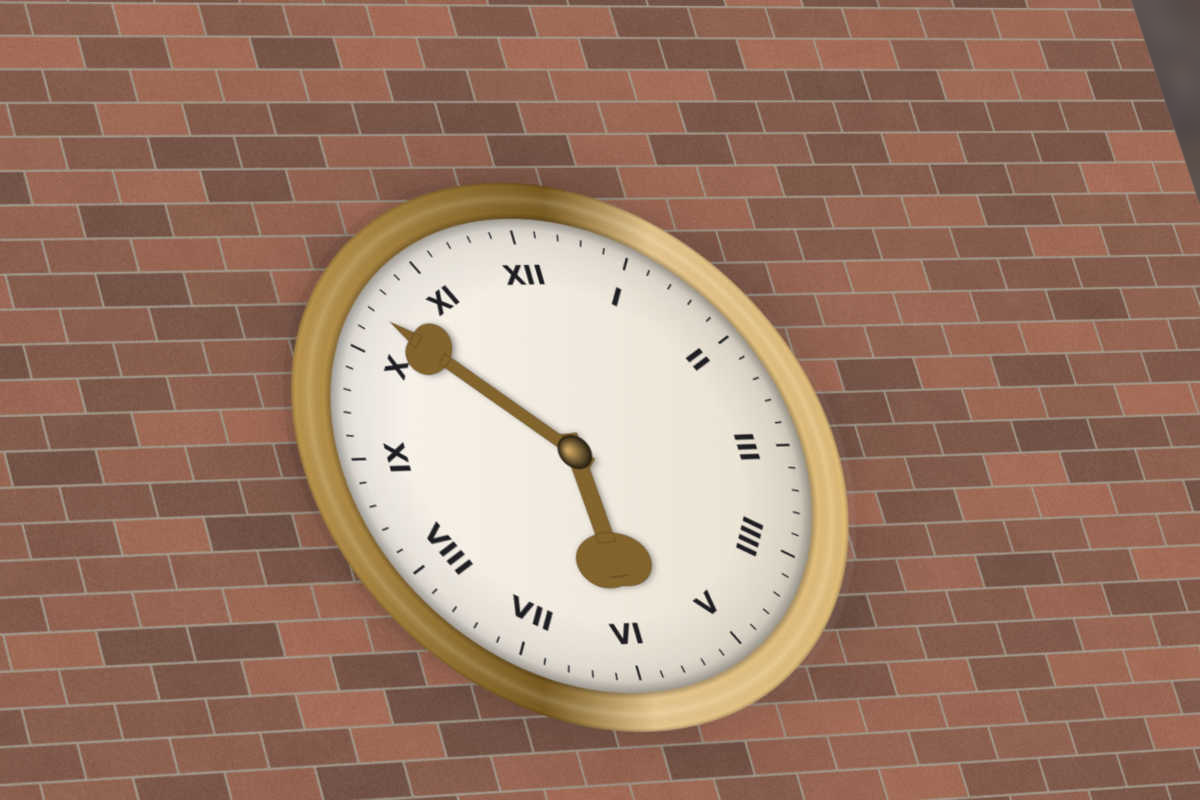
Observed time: 5.52
